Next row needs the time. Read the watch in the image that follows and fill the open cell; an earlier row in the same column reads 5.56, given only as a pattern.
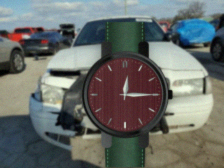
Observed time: 12.15
